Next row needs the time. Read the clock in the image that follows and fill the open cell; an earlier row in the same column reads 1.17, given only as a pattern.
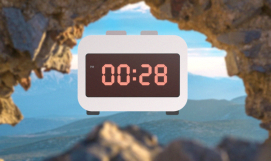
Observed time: 0.28
